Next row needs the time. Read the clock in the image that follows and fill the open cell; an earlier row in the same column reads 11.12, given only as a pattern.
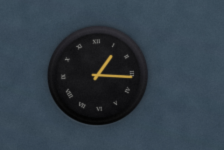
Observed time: 1.16
